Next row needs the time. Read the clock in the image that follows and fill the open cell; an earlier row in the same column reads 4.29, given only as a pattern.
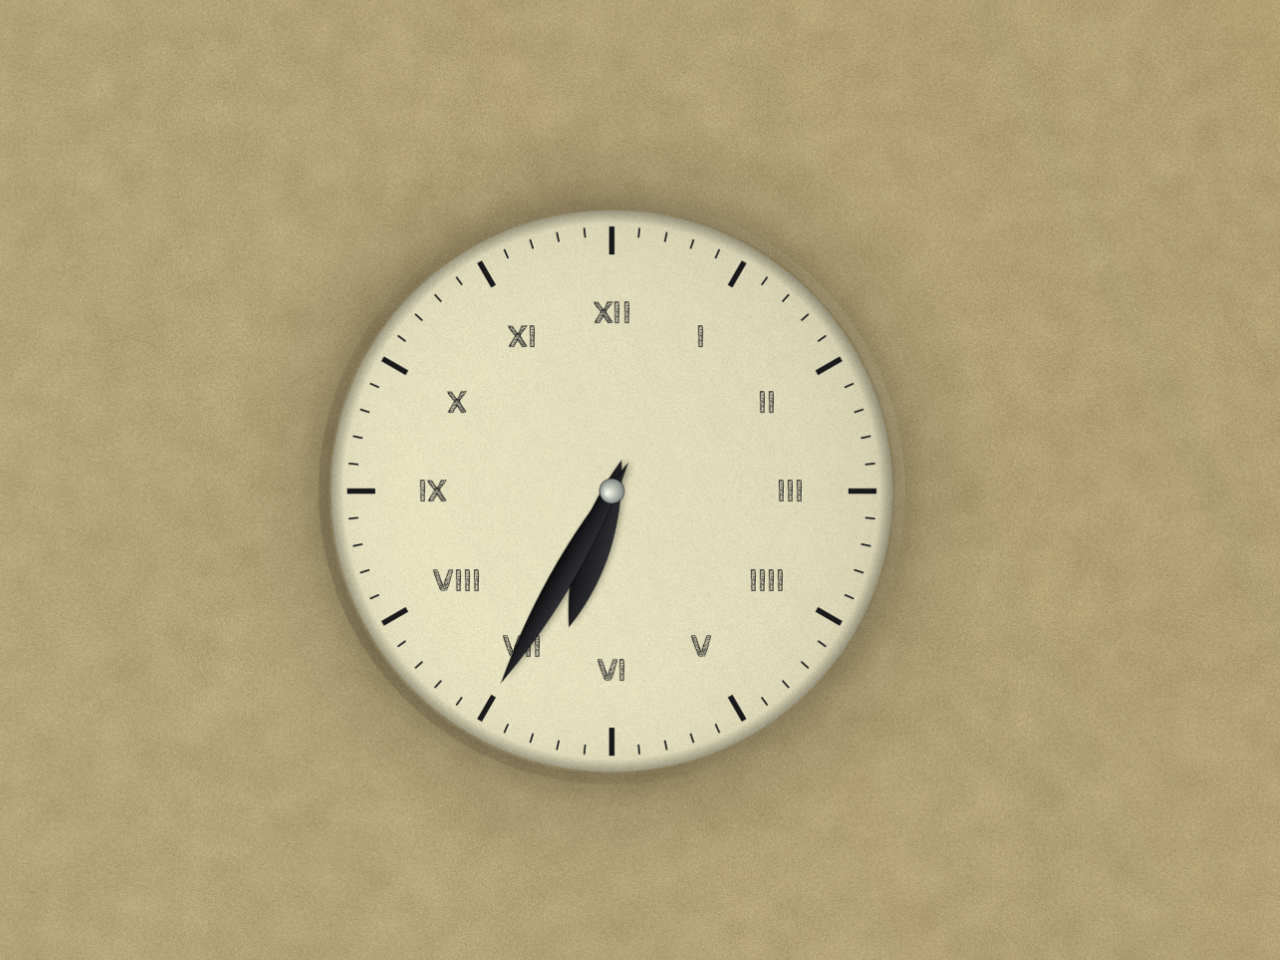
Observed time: 6.35
